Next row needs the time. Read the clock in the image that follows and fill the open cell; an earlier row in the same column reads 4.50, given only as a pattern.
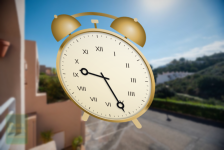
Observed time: 9.26
